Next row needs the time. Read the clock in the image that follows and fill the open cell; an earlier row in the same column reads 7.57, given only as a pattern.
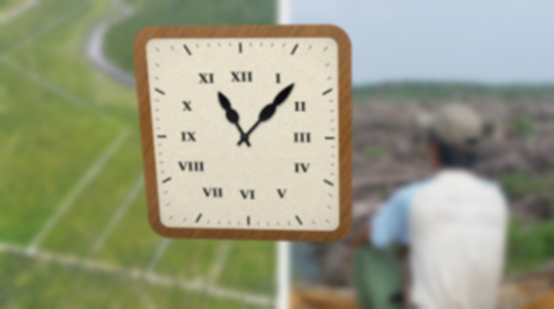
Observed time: 11.07
